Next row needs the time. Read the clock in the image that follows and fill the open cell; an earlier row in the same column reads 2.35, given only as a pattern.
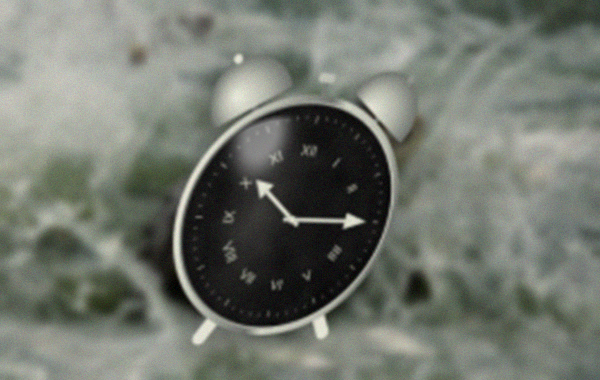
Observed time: 10.15
